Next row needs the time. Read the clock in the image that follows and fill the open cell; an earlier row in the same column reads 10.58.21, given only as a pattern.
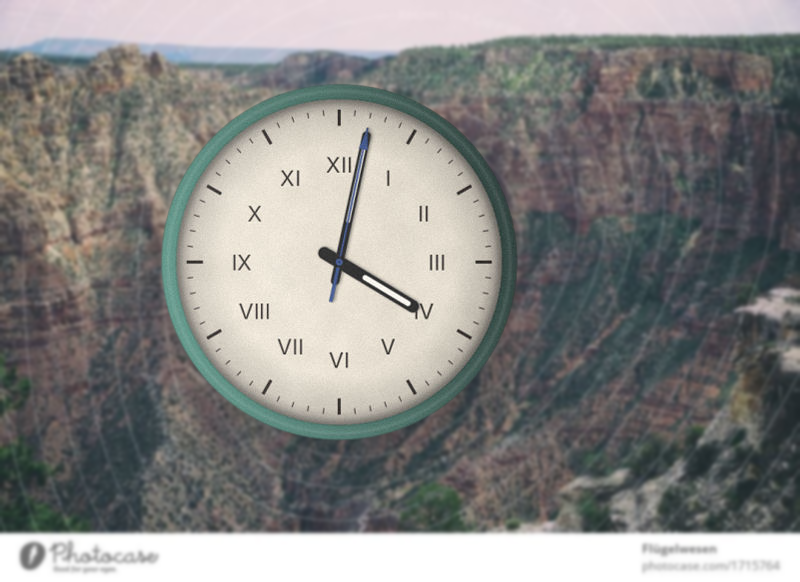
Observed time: 4.02.02
